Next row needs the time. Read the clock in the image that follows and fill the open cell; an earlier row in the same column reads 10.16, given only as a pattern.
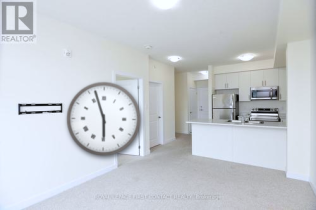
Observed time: 5.57
